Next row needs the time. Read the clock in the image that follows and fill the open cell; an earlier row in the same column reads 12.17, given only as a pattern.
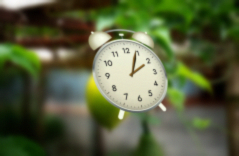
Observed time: 2.04
